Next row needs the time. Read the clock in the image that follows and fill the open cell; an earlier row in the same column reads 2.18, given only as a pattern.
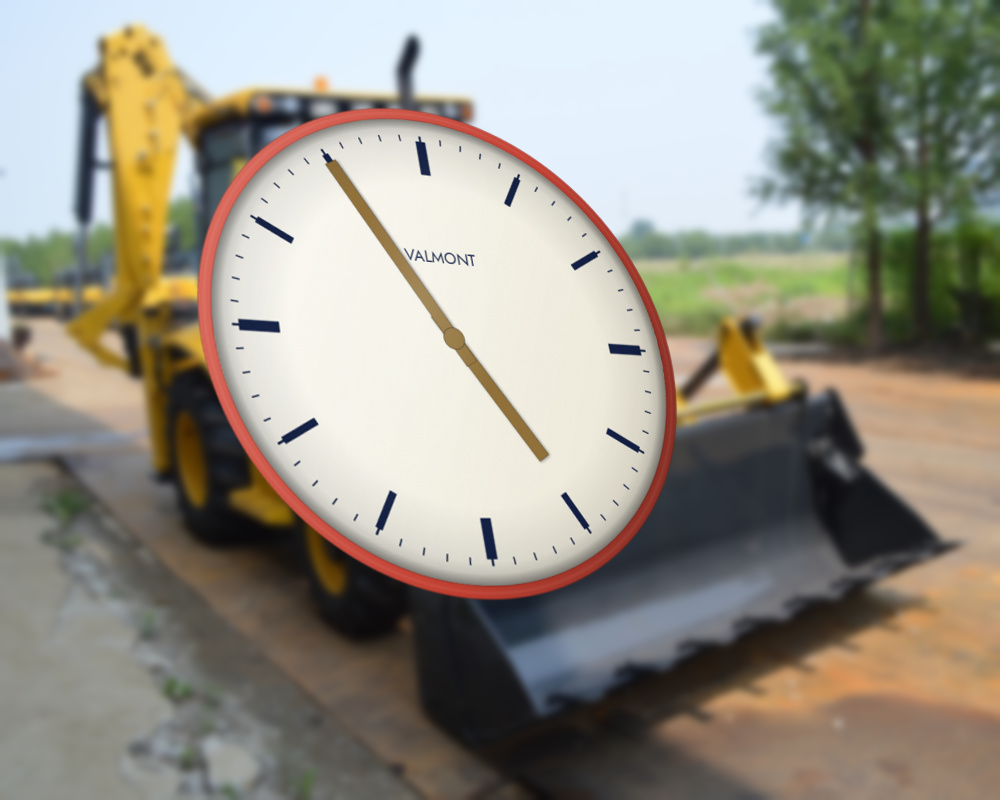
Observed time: 4.55
